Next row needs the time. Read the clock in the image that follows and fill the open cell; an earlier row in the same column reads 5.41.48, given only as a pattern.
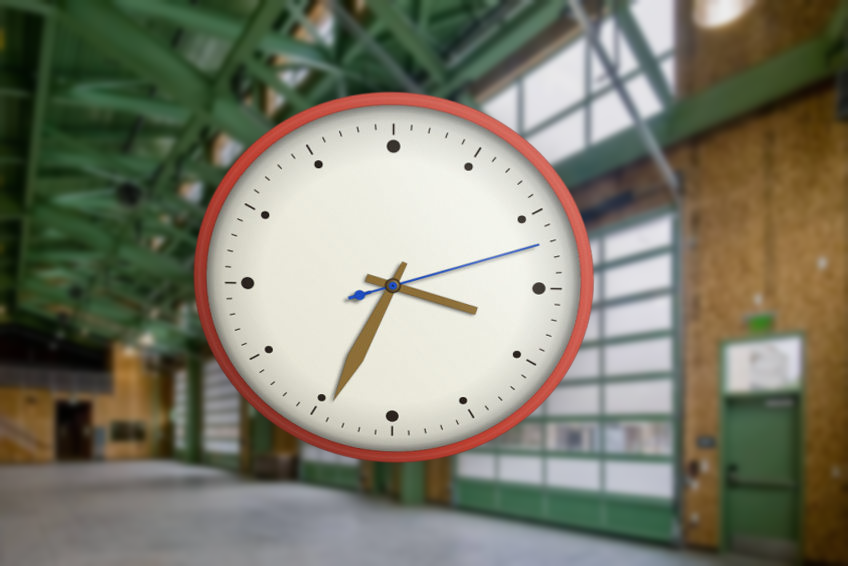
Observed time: 3.34.12
